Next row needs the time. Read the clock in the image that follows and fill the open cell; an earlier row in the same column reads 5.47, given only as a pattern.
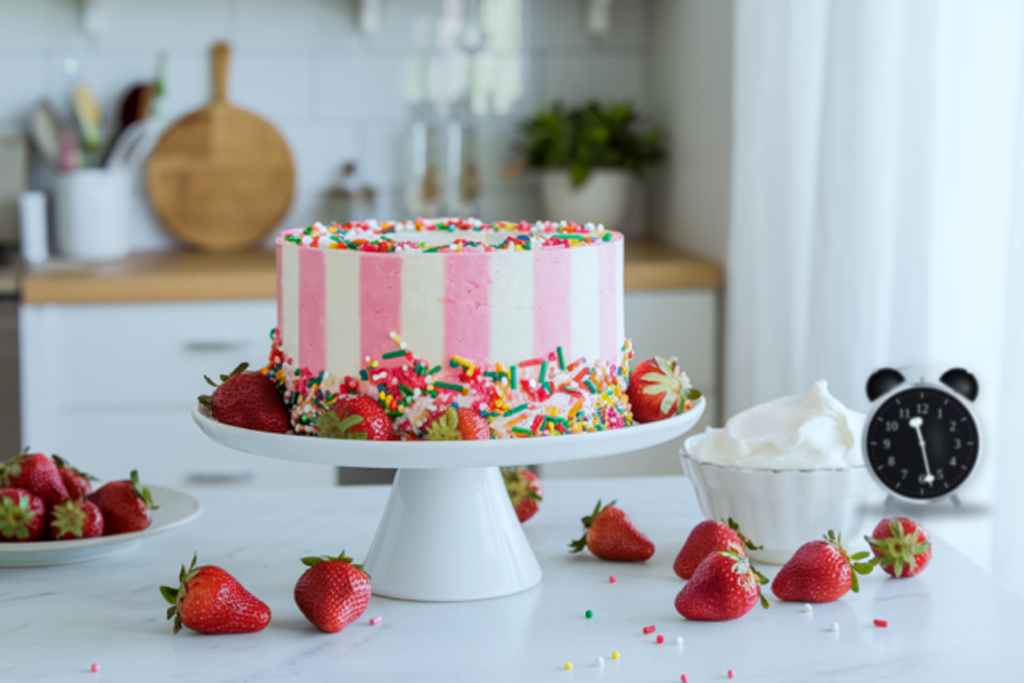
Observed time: 11.28
